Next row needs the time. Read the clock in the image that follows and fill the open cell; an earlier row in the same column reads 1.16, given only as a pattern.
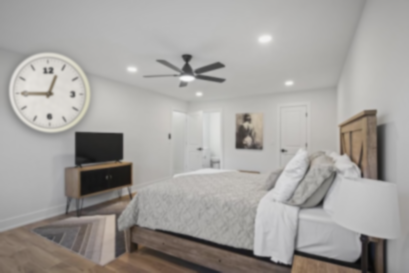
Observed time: 12.45
